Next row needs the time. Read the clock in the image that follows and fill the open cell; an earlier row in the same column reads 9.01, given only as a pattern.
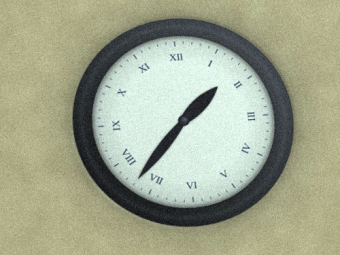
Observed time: 1.37
